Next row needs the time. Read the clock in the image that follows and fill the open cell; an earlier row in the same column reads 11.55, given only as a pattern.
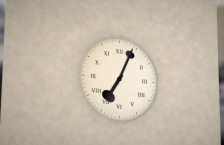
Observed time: 7.04
